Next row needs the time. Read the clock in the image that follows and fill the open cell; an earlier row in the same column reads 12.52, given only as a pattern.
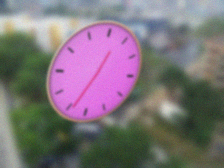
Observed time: 12.34
